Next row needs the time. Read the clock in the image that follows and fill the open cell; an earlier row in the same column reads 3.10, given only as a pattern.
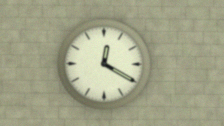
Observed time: 12.20
